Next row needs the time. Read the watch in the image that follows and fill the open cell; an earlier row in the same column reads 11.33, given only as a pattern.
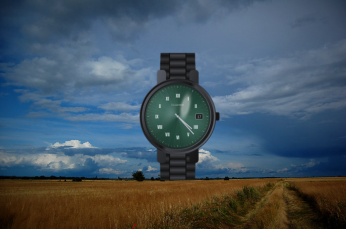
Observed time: 4.23
